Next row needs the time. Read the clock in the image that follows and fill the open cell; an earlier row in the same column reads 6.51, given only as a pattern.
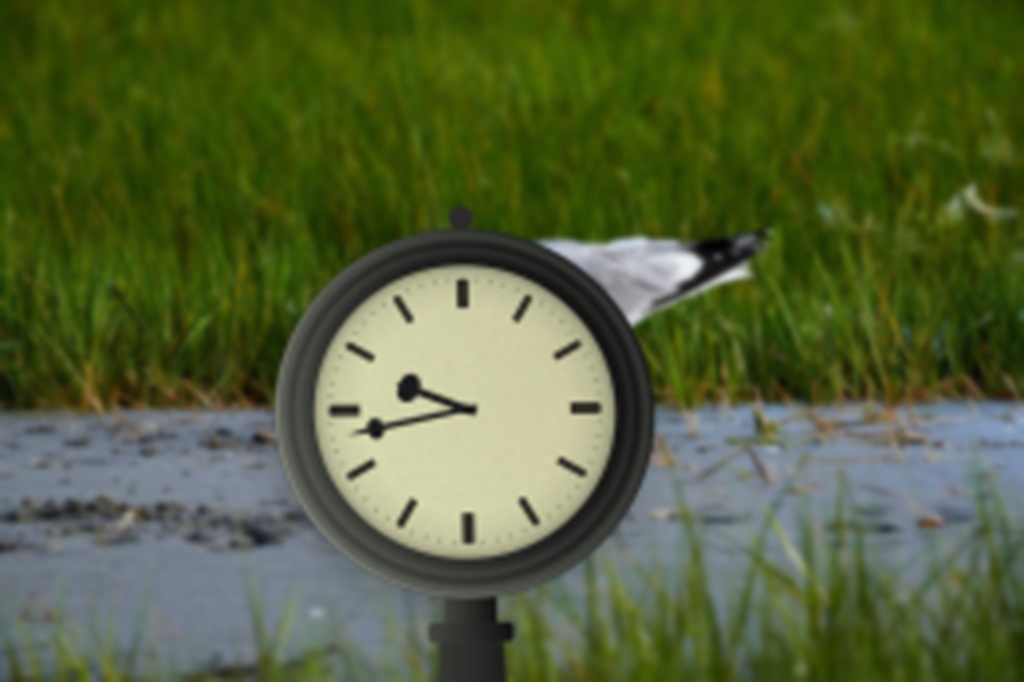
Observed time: 9.43
